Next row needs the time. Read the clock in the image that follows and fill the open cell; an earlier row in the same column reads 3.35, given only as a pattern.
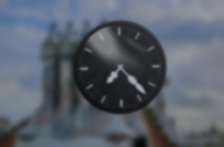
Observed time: 7.23
